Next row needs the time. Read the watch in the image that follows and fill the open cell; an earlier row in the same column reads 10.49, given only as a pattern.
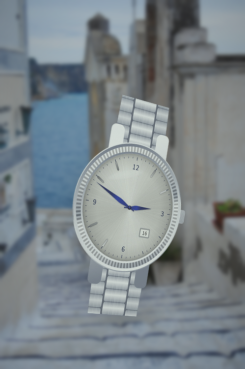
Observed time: 2.49
